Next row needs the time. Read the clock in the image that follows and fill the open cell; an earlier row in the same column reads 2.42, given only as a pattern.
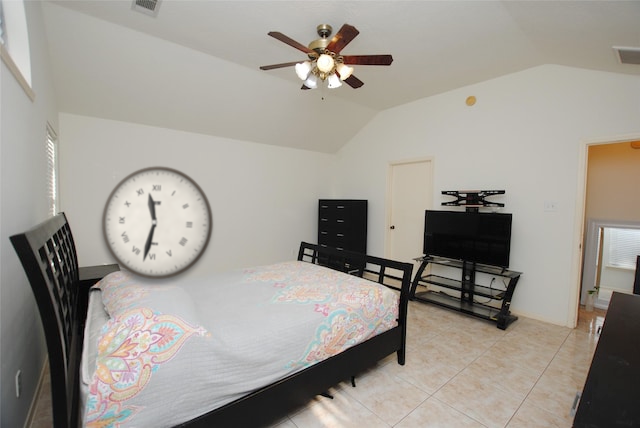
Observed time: 11.32
